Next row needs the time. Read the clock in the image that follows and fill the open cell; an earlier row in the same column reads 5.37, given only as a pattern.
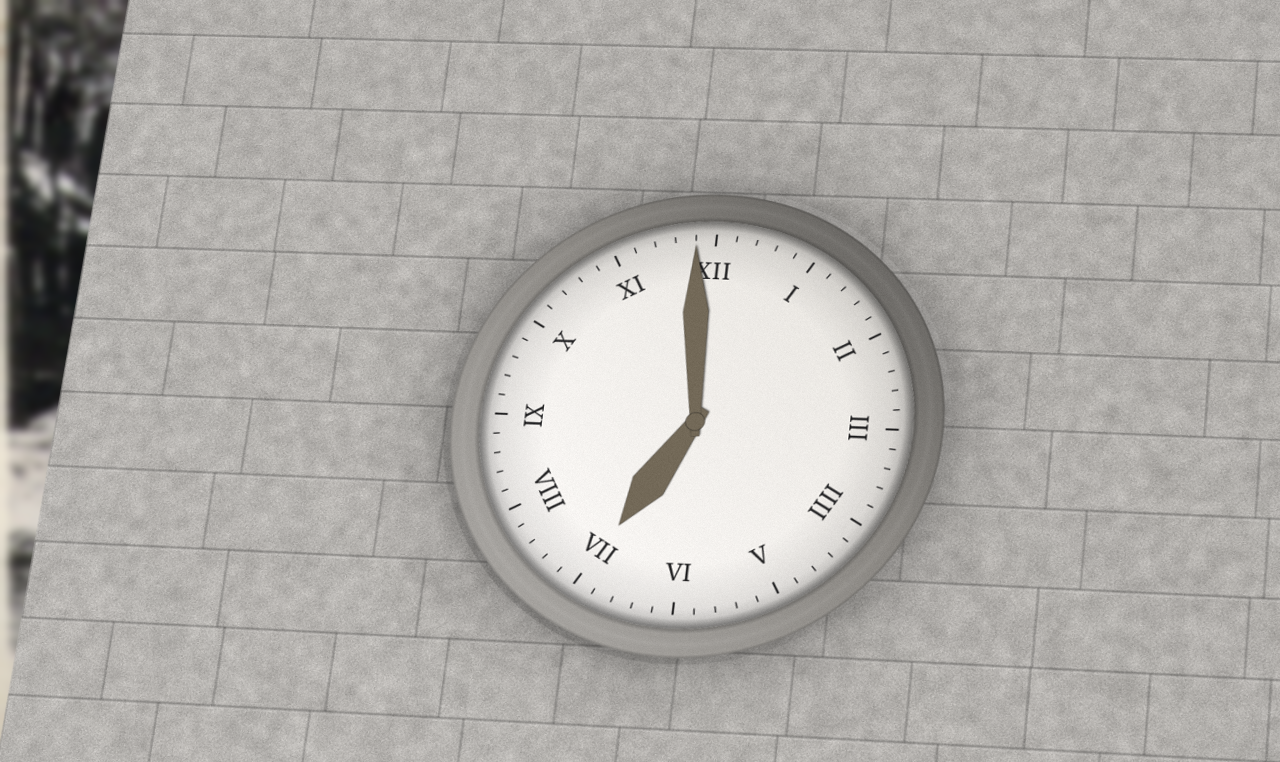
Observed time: 6.59
